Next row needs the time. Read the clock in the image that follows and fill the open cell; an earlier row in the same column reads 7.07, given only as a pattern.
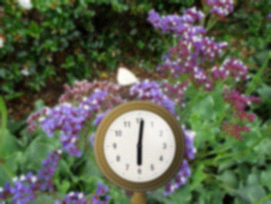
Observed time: 6.01
